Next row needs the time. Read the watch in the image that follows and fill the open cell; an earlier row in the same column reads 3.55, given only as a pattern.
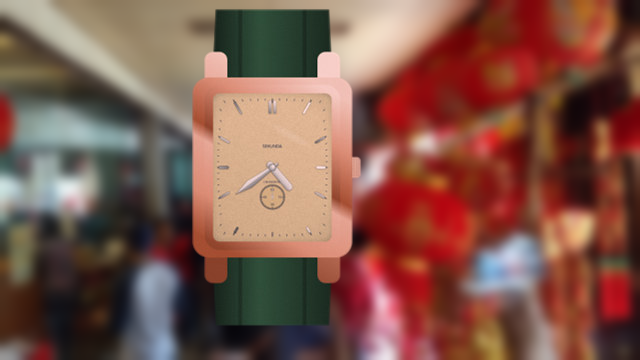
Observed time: 4.39
